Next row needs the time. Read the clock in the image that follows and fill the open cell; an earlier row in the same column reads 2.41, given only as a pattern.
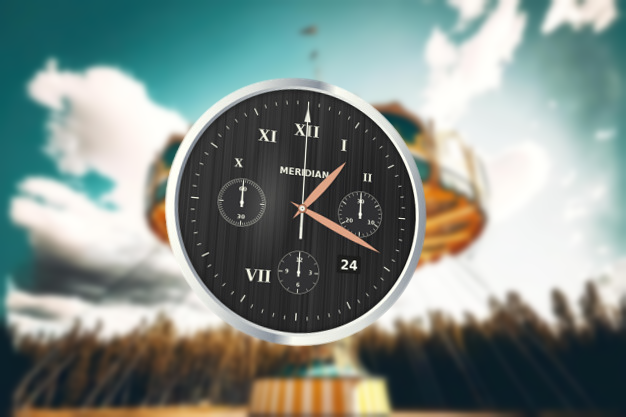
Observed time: 1.19
